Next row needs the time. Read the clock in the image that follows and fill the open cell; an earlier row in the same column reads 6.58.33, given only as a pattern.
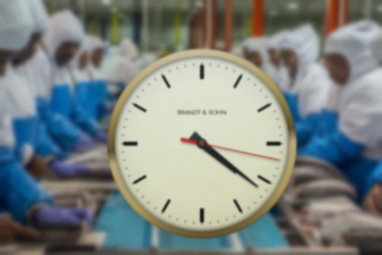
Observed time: 4.21.17
